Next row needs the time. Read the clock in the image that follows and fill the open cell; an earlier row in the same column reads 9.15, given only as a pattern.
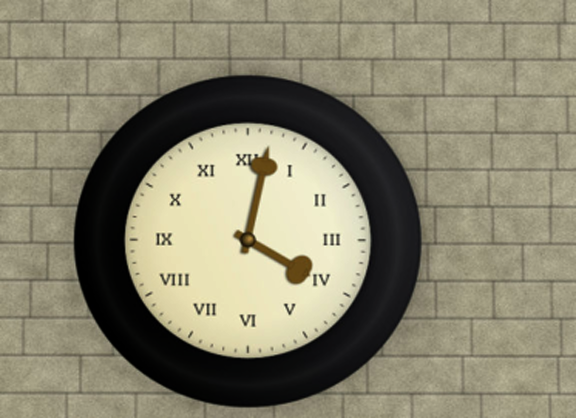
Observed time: 4.02
